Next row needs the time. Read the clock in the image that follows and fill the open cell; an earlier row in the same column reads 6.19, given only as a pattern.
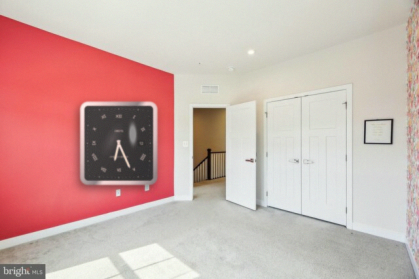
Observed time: 6.26
